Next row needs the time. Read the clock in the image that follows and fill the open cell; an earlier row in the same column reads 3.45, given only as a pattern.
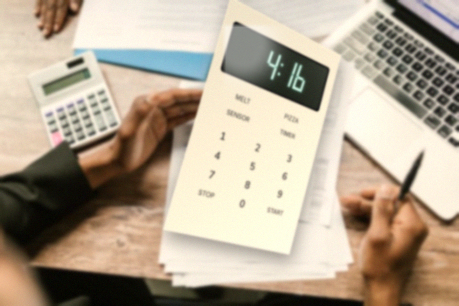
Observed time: 4.16
